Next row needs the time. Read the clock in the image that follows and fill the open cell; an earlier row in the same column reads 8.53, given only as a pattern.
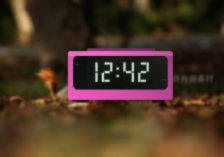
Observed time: 12.42
